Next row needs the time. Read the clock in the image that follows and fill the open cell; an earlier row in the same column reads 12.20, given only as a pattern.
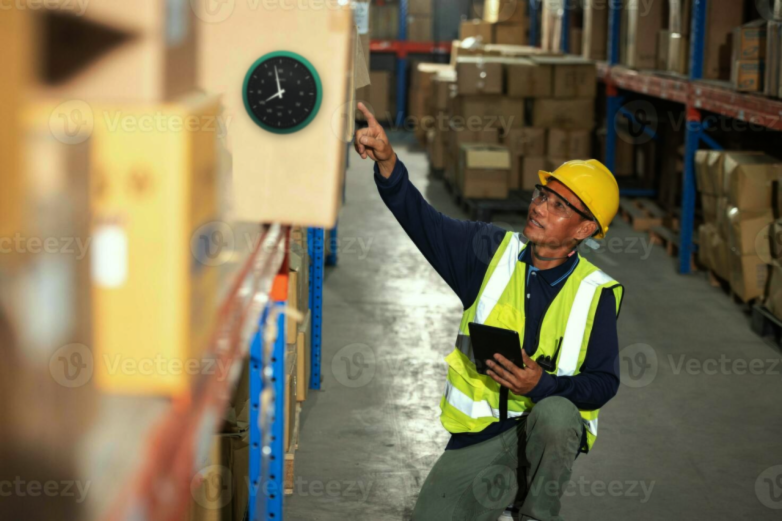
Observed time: 7.58
